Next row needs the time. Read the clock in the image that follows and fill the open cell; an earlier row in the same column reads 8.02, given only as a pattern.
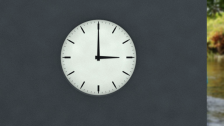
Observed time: 3.00
